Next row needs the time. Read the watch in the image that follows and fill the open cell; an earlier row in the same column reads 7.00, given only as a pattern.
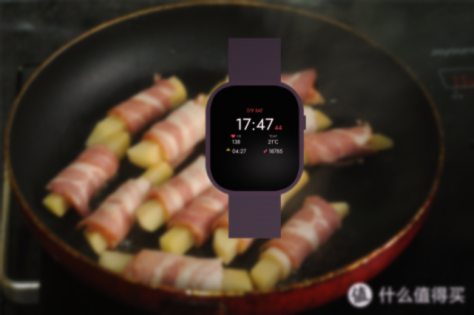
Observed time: 17.47
